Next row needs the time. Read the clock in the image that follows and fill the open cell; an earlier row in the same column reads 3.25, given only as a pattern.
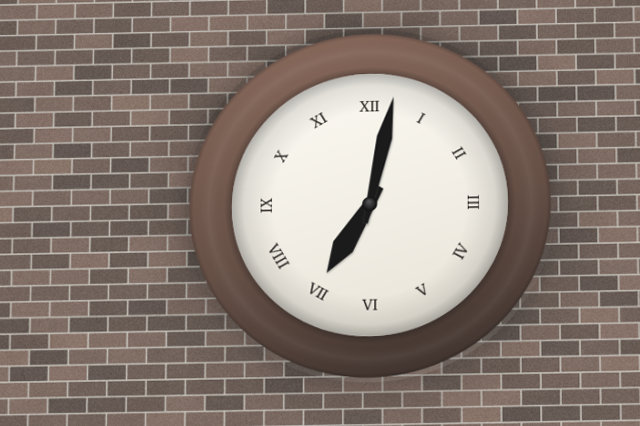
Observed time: 7.02
